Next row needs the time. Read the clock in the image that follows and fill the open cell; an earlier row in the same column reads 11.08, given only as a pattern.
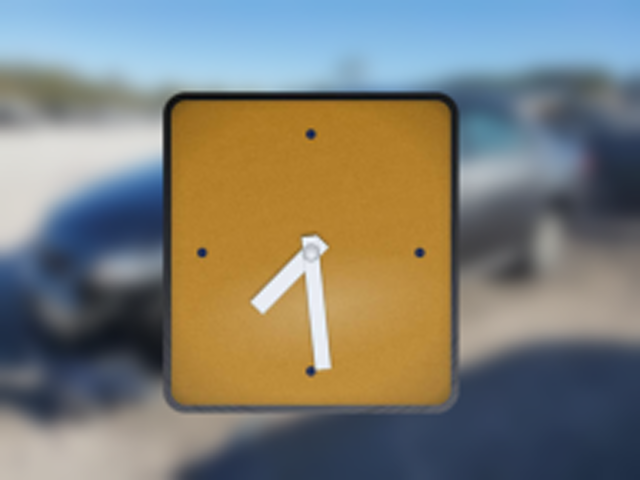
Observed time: 7.29
